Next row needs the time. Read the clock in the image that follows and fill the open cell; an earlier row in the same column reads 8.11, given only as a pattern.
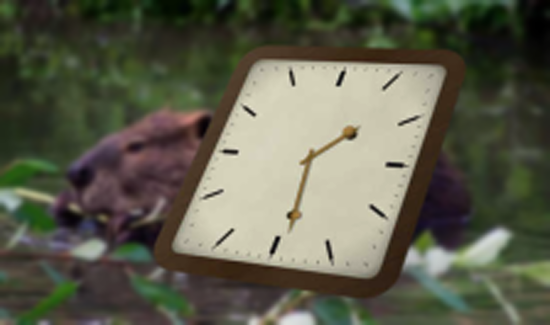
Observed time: 1.29
